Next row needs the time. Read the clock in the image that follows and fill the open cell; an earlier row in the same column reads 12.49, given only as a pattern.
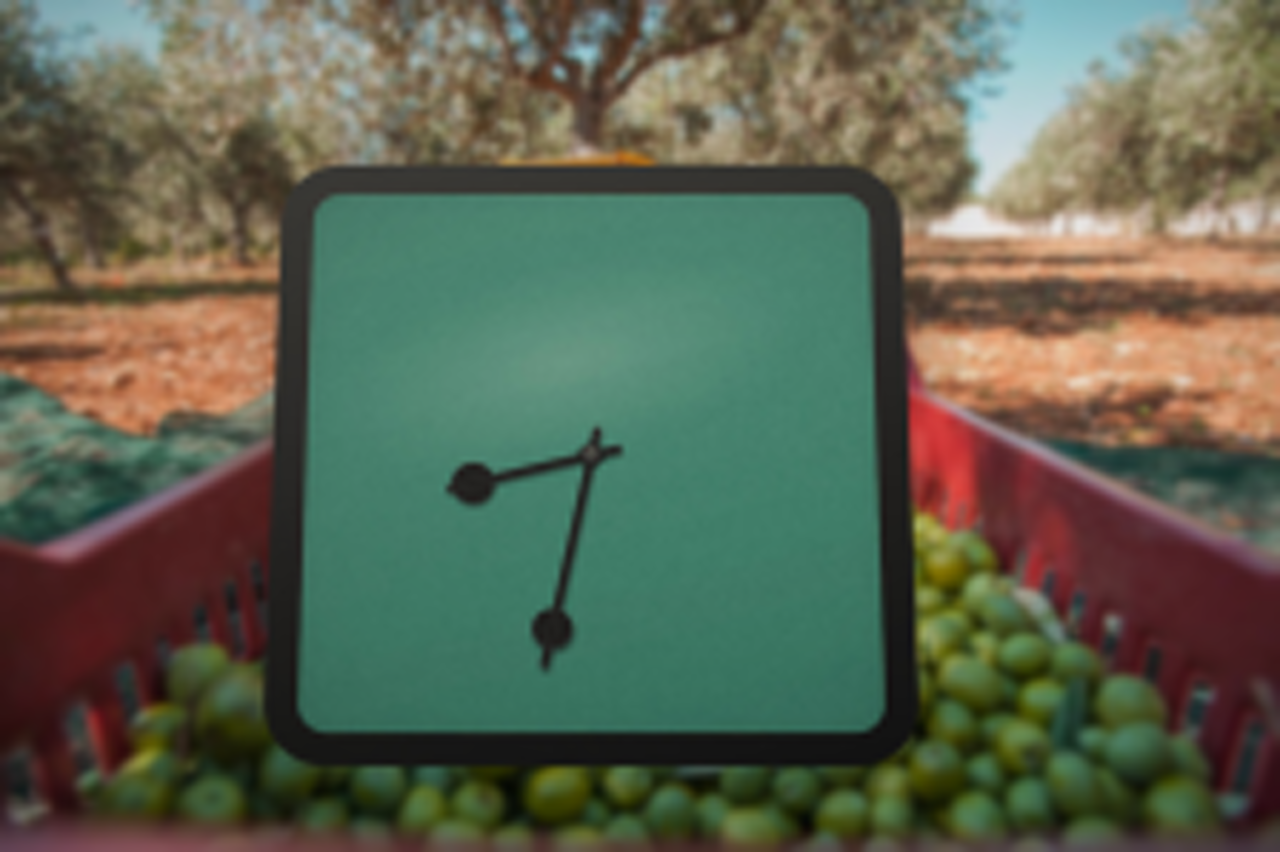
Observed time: 8.32
